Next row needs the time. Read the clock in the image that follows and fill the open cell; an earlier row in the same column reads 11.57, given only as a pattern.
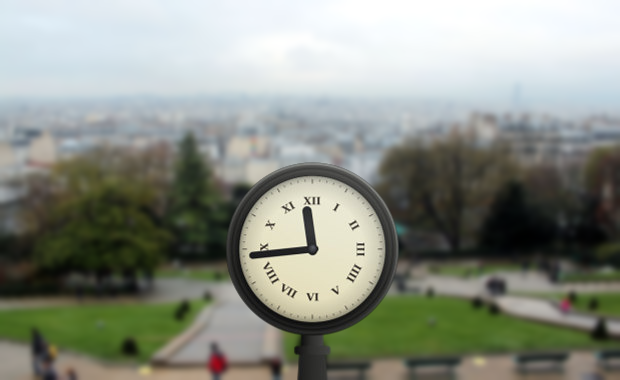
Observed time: 11.44
